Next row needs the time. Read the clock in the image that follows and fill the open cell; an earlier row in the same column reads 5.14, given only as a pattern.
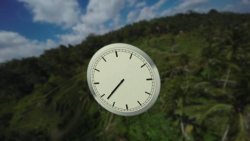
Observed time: 7.38
